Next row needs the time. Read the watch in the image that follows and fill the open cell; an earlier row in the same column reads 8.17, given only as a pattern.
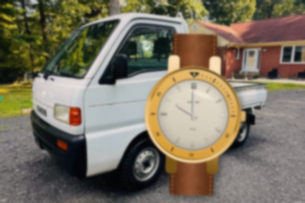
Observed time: 10.00
